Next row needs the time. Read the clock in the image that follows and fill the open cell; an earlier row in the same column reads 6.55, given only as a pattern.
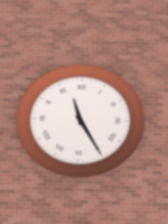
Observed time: 11.25
